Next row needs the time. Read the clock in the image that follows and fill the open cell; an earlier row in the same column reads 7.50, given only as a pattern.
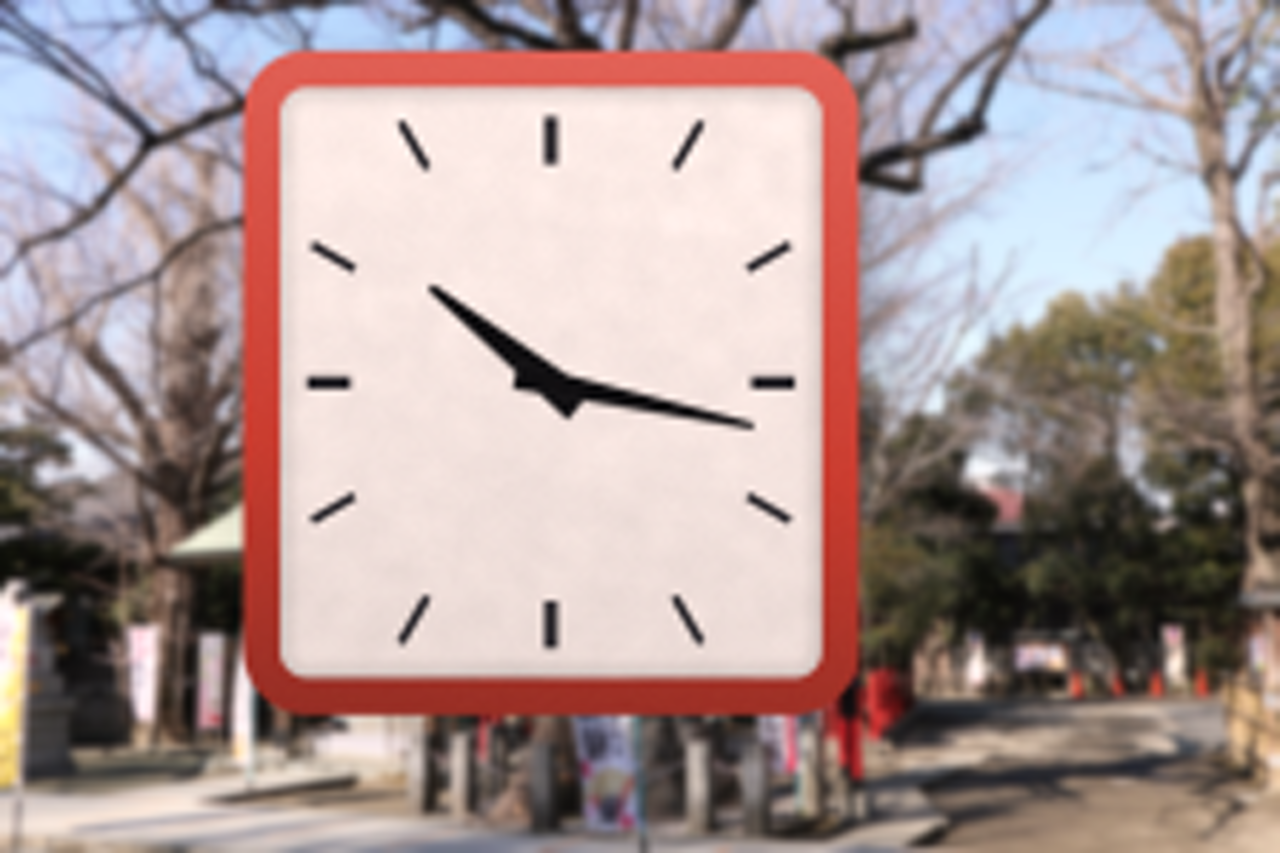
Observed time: 10.17
